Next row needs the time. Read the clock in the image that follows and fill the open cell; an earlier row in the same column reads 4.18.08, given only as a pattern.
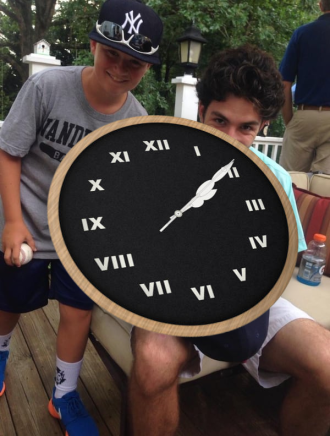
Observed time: 2.09.09
